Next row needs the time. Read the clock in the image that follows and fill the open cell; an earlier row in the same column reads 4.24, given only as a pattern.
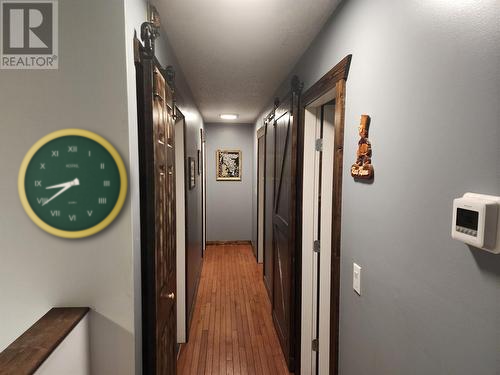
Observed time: 8.39
